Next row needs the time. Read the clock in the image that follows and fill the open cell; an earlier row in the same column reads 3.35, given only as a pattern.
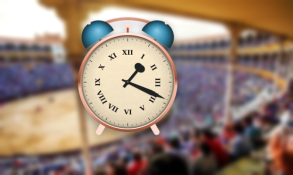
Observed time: 1.19
